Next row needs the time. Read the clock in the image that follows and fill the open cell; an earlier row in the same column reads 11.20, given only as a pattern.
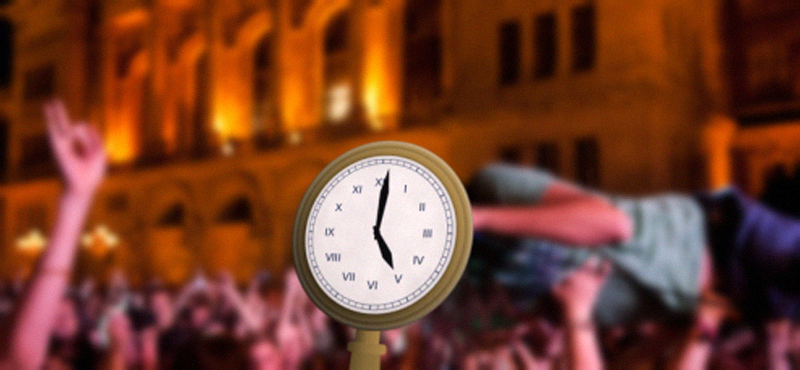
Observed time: 5.01
